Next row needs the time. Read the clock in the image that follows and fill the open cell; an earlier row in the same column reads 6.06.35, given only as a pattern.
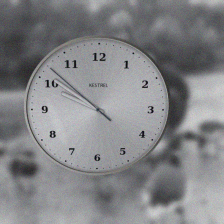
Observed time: 9.50.52
